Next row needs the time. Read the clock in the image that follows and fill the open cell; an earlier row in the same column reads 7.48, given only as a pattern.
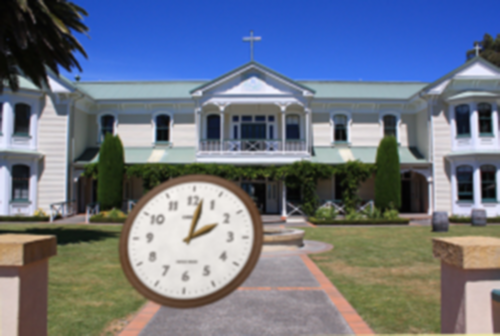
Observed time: 2.02
